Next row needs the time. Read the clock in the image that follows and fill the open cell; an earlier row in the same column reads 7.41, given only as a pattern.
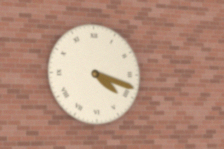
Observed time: 4.18
